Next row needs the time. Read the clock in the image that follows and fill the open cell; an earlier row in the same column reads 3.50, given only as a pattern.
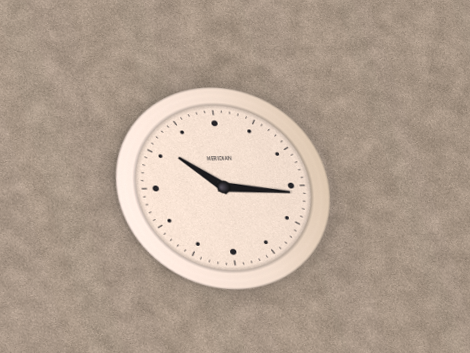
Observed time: 10.16
